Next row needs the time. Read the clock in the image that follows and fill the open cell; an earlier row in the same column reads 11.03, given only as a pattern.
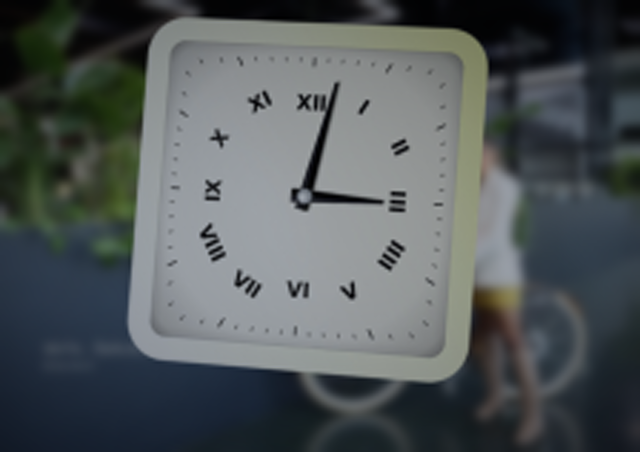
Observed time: 3.02
